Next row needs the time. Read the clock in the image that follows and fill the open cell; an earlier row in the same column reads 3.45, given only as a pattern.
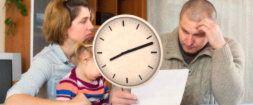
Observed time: 8.12
